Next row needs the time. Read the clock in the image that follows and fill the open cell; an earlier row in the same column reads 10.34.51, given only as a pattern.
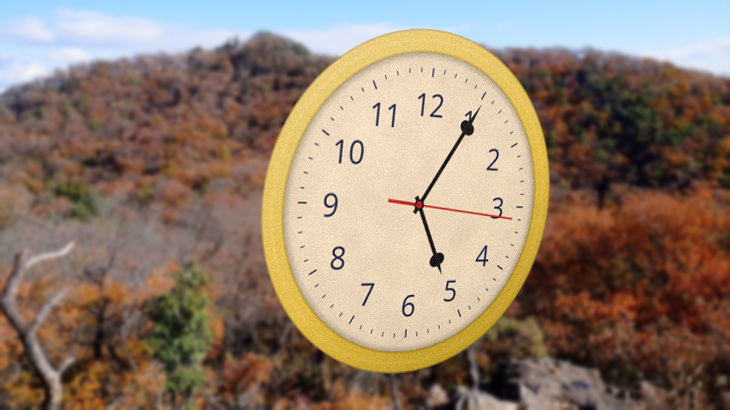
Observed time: 5.05.16
